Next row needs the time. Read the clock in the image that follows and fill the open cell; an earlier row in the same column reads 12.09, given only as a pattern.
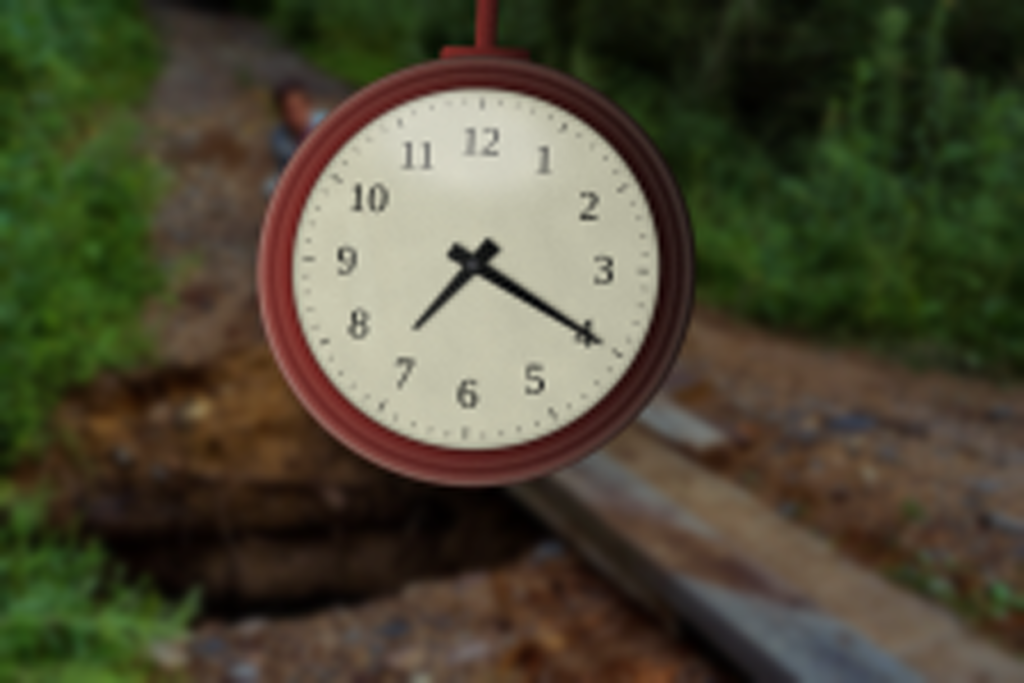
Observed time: 7.20
